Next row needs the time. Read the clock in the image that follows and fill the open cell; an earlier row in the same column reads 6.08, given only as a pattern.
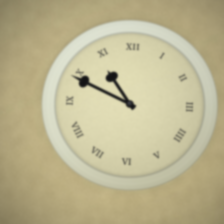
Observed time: 10.49
